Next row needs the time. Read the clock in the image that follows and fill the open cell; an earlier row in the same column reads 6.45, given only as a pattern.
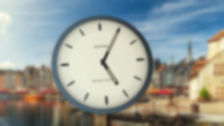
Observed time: 5.05
